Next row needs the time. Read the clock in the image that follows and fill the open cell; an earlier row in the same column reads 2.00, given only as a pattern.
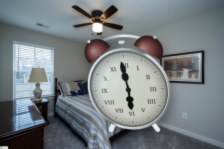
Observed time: 5.59
